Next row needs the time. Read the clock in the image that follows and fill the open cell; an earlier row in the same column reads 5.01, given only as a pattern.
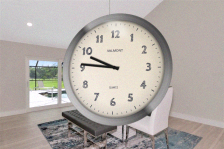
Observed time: 9.46
